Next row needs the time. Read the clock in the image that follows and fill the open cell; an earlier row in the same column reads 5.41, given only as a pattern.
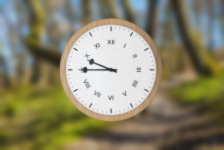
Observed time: 9.45
